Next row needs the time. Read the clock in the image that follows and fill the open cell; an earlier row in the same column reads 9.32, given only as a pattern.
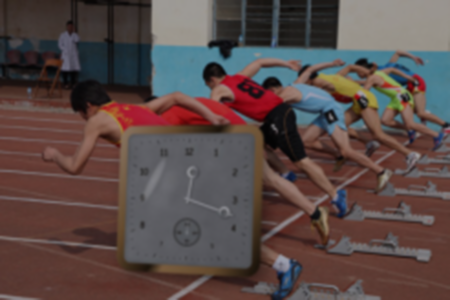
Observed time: 12.18
